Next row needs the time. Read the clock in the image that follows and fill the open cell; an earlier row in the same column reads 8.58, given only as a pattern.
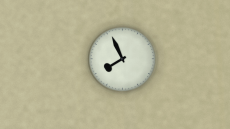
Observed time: 7.56
